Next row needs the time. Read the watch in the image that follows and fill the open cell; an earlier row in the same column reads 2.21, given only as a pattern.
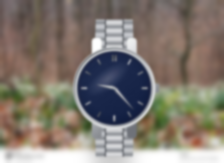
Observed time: 9.23
